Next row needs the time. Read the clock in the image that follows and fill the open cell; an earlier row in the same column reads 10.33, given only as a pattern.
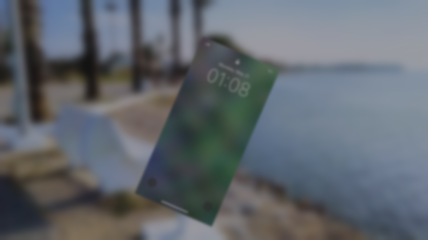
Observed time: 1.08
